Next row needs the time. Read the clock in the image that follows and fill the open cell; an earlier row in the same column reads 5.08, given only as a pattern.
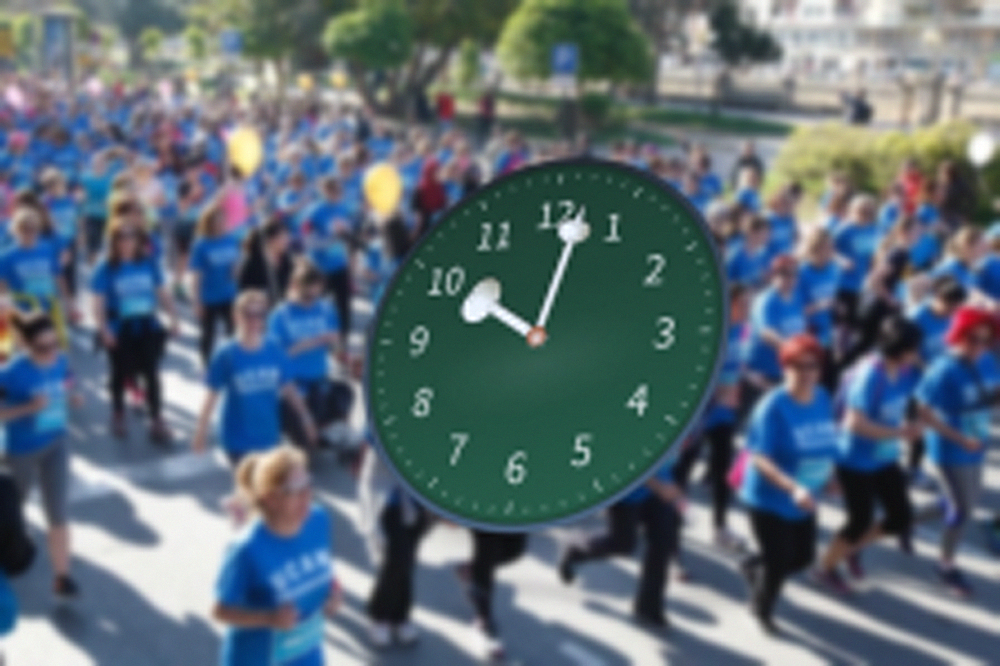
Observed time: 10.02
